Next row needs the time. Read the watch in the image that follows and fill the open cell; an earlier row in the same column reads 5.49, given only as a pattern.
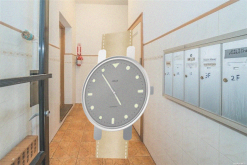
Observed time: 4.54
